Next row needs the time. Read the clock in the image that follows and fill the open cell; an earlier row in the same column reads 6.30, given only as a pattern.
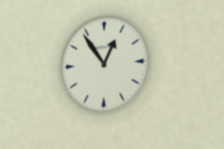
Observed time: 12.54
